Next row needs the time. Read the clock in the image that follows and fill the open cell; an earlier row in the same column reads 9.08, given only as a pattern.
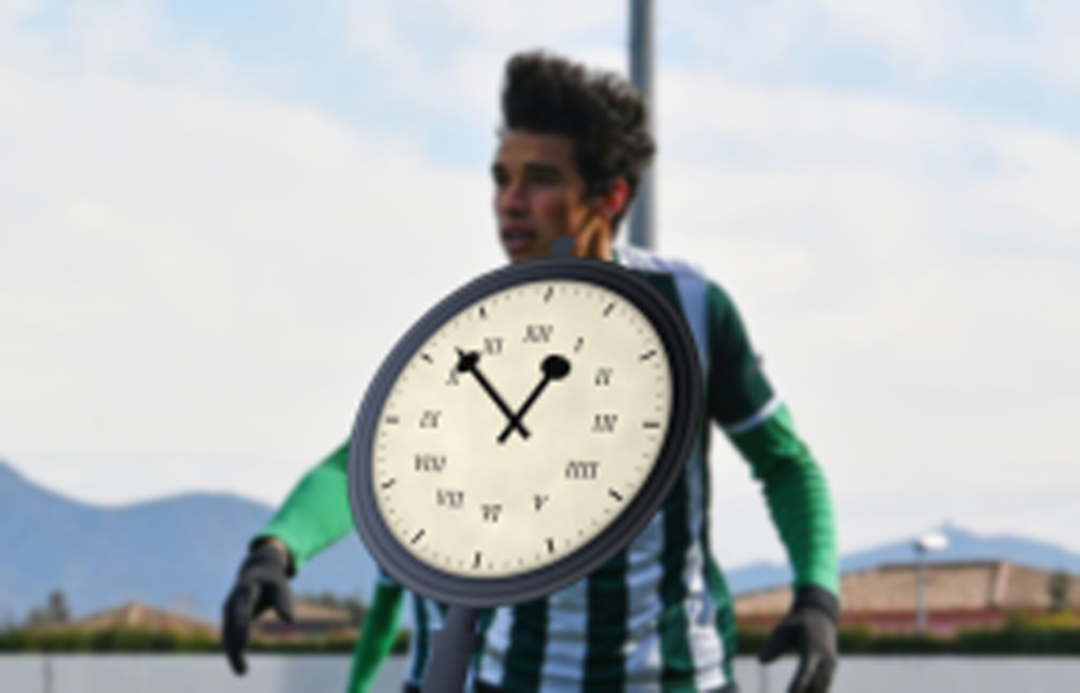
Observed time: 12.52
